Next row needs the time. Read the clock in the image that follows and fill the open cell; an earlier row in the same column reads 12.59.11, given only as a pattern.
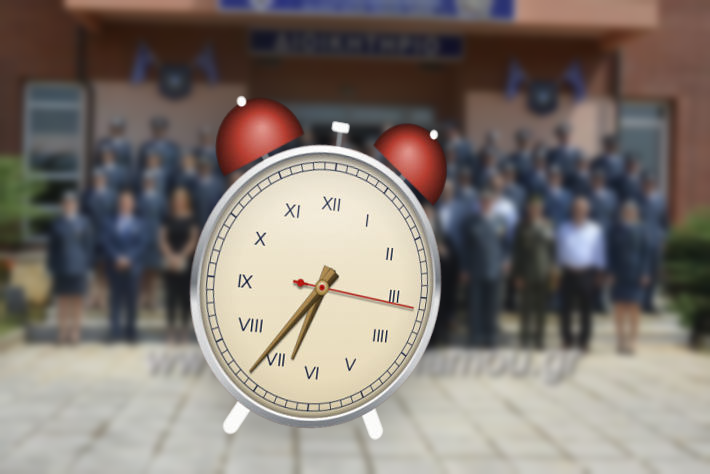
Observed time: 6.36.16
